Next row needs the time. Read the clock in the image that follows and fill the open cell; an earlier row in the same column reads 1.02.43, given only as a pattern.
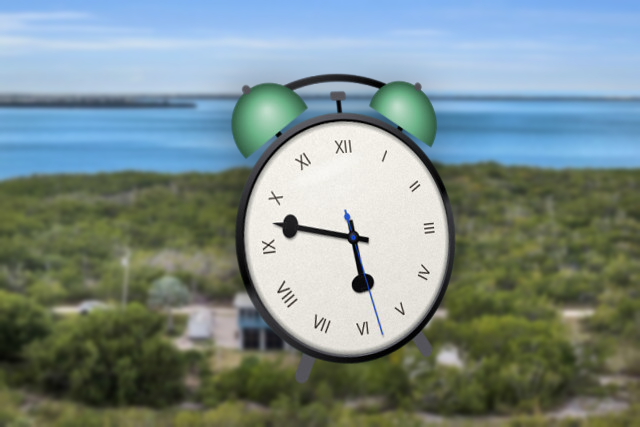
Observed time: 5.47.28
